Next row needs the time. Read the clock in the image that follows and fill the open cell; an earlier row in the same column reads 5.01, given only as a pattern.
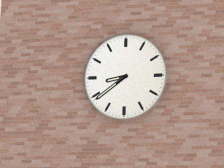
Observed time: 8.39
